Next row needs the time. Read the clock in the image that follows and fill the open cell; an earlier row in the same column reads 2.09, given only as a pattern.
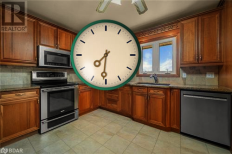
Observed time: 7.31
